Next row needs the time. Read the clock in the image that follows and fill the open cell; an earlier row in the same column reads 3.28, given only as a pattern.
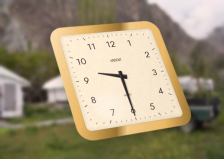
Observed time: 9.30
